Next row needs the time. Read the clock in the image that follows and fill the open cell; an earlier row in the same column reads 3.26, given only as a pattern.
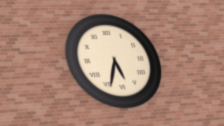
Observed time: 5.34
